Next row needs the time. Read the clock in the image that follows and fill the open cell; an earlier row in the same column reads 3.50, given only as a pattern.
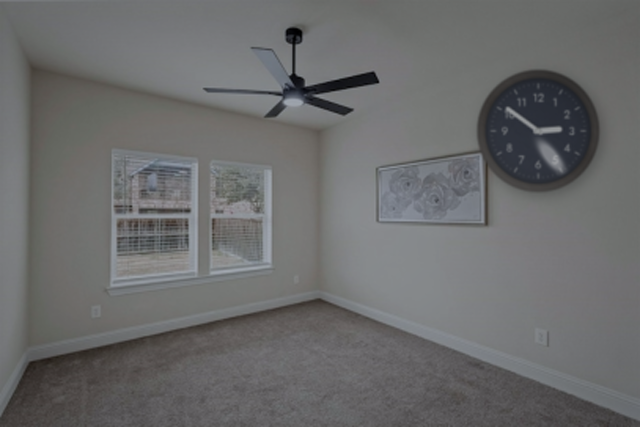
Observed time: 2.51
